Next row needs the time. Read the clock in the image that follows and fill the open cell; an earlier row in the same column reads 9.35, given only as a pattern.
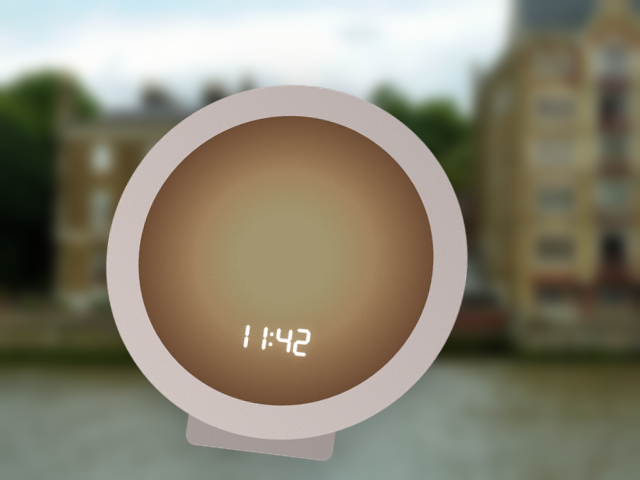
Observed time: 11.42
